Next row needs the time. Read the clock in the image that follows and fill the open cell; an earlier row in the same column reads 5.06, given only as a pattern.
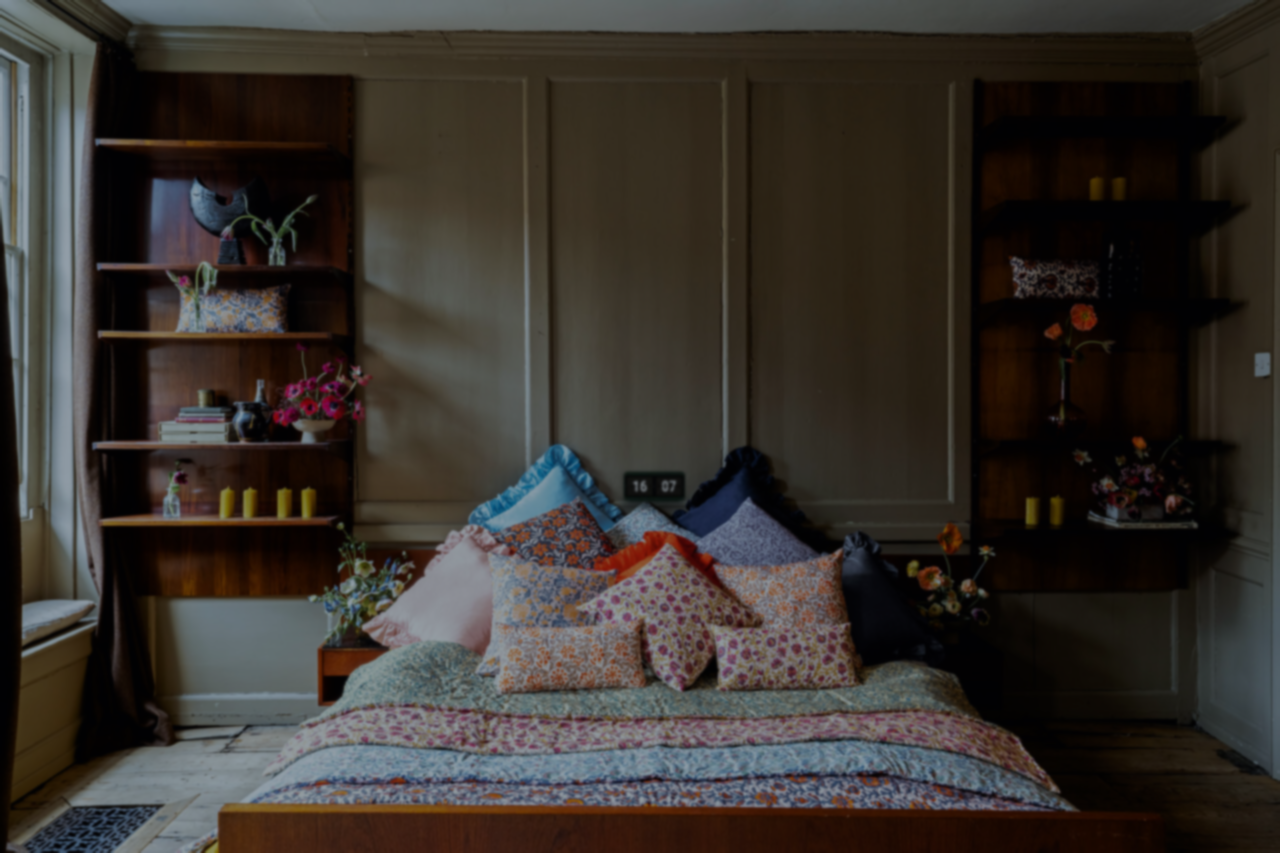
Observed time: 16.07
